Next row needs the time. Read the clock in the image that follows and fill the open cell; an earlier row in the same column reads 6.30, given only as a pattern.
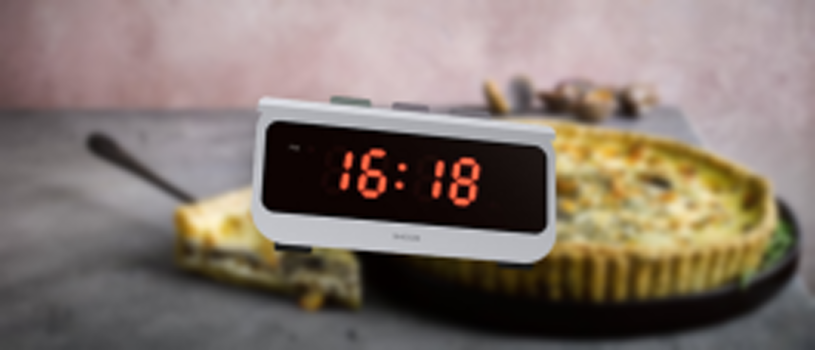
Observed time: 16.18
